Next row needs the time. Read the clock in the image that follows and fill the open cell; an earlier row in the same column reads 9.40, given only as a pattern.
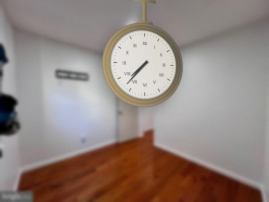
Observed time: 7.37
